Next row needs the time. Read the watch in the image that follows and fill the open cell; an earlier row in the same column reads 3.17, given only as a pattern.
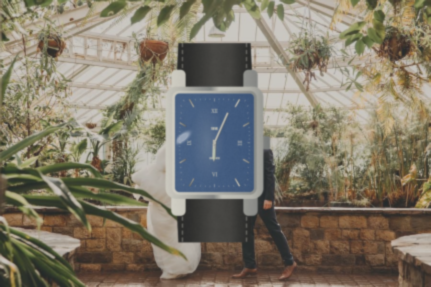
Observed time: 6.04
